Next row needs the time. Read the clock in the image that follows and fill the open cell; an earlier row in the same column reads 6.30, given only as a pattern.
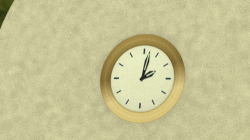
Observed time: 2.02
